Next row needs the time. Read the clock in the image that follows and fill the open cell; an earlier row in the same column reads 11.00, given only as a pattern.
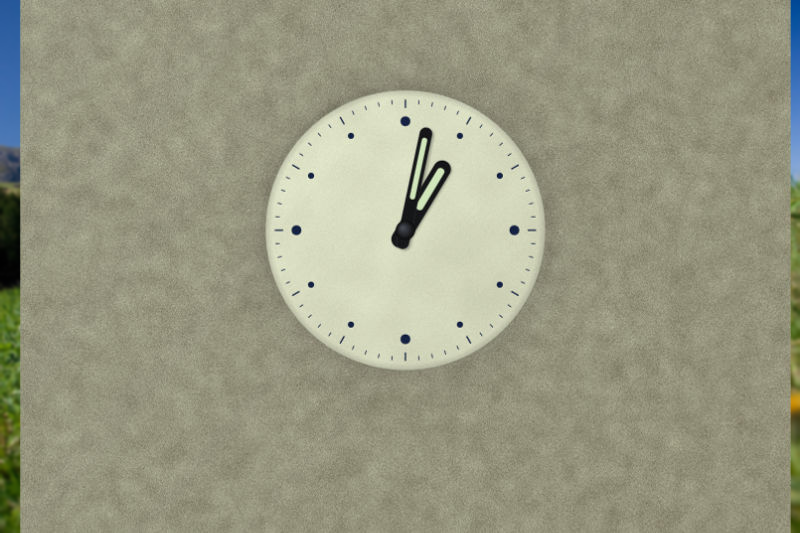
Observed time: 1.02
